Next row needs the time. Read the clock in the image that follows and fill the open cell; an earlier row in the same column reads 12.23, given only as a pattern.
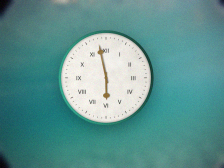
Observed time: 5.58
